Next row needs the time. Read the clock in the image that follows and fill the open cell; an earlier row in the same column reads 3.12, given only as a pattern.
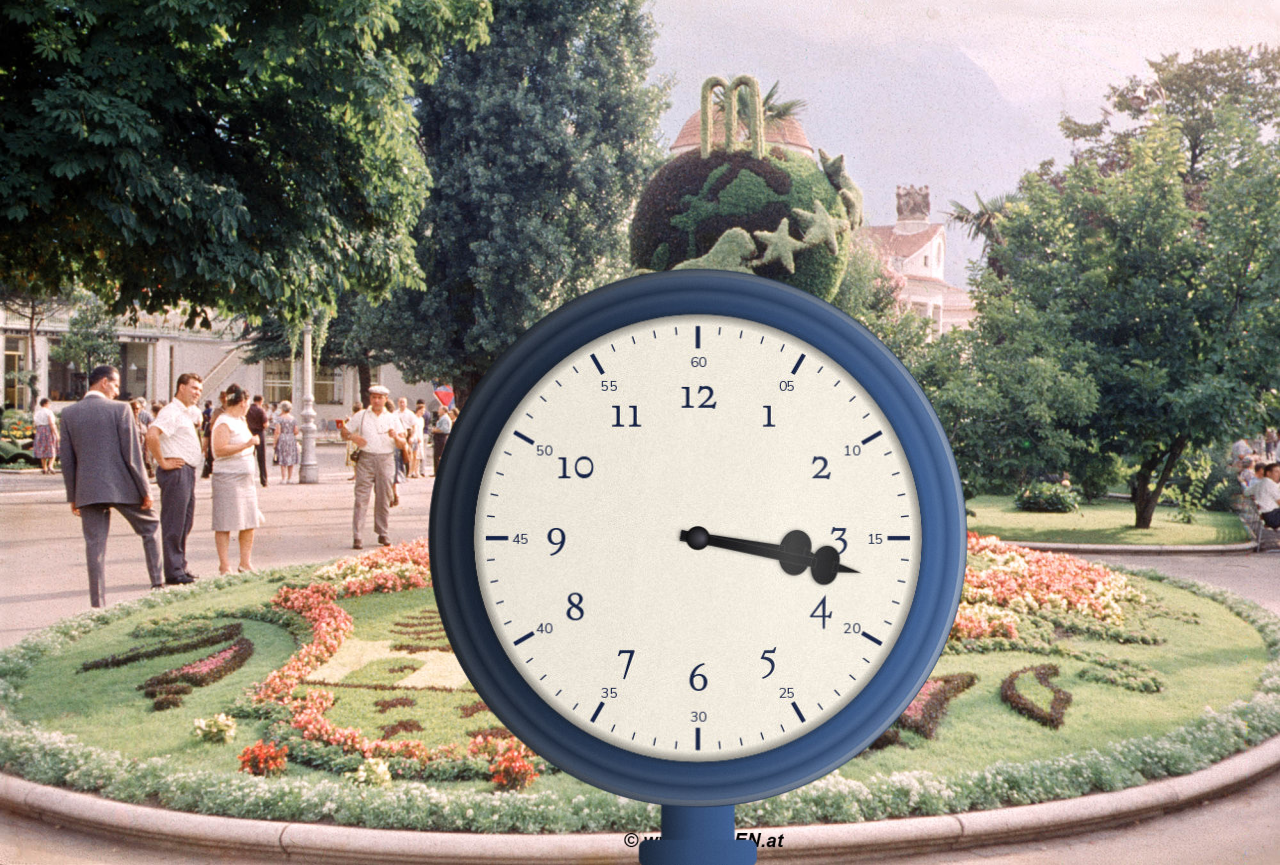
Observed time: 3.17
